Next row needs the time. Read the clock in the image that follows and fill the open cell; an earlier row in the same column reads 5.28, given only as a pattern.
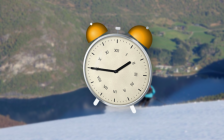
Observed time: 1.45
